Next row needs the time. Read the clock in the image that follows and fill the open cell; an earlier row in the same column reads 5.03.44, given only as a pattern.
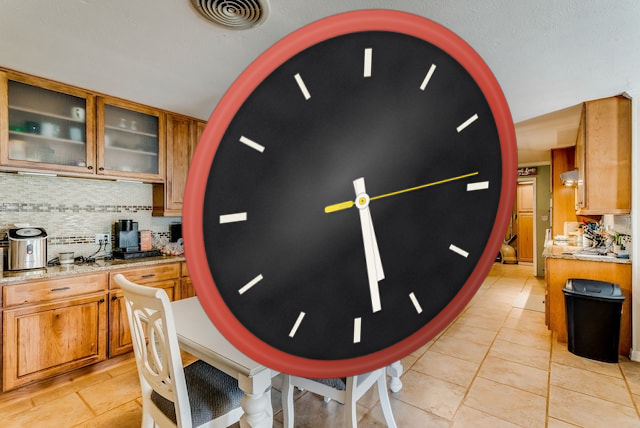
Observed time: 5.28.14
